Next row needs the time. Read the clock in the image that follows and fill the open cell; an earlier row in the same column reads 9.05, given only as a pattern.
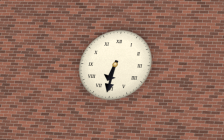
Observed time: 6.31
